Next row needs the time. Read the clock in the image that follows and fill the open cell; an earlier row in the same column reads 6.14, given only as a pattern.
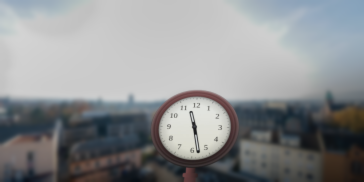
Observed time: 11.28
